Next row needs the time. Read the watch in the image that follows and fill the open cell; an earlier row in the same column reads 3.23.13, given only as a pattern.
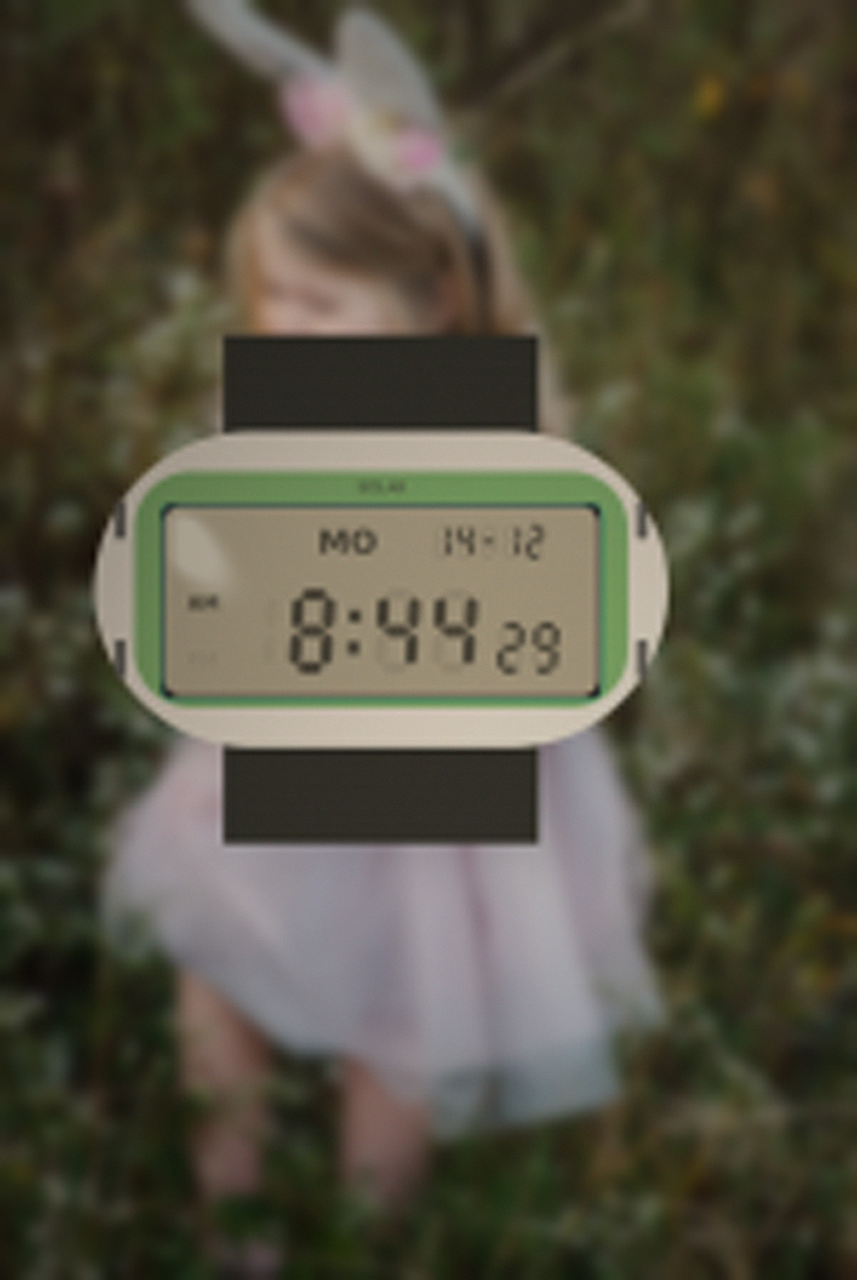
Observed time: 8.44.29
